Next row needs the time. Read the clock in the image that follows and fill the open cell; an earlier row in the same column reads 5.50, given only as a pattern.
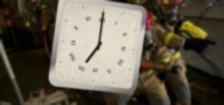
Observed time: 7.00
